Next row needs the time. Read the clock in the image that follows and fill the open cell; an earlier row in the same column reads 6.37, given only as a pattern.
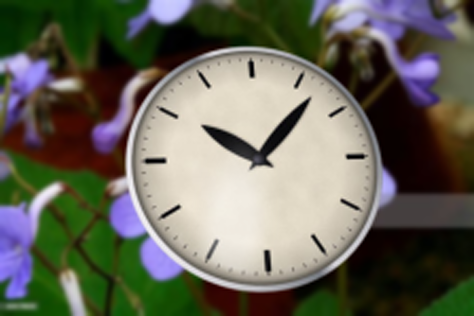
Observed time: 10.07
